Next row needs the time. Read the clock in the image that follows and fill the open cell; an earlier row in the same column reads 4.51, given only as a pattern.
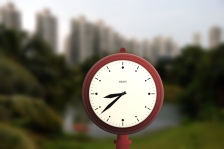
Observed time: 8.38
